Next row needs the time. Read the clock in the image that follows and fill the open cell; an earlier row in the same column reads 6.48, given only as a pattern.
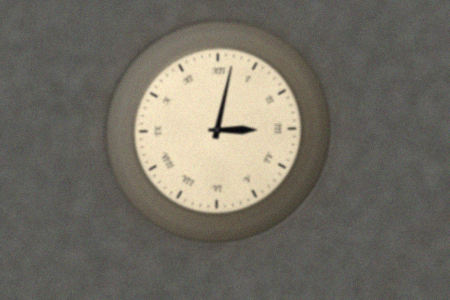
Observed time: 3.02
